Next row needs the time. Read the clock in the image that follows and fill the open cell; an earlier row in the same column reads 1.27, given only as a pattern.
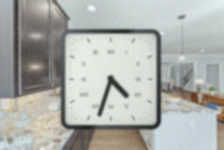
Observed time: 4.33
